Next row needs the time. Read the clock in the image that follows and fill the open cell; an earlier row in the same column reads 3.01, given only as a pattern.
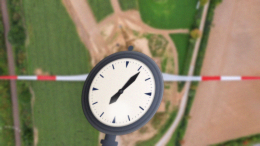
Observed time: 7.06
